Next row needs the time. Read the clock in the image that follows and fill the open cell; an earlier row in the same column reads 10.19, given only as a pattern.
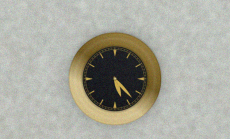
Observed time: 5.23
